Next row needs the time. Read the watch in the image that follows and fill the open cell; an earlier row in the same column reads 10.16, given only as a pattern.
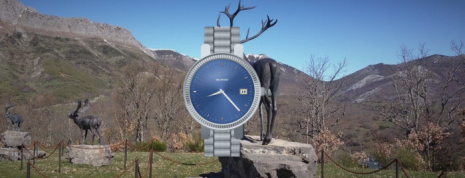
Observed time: 8.23
